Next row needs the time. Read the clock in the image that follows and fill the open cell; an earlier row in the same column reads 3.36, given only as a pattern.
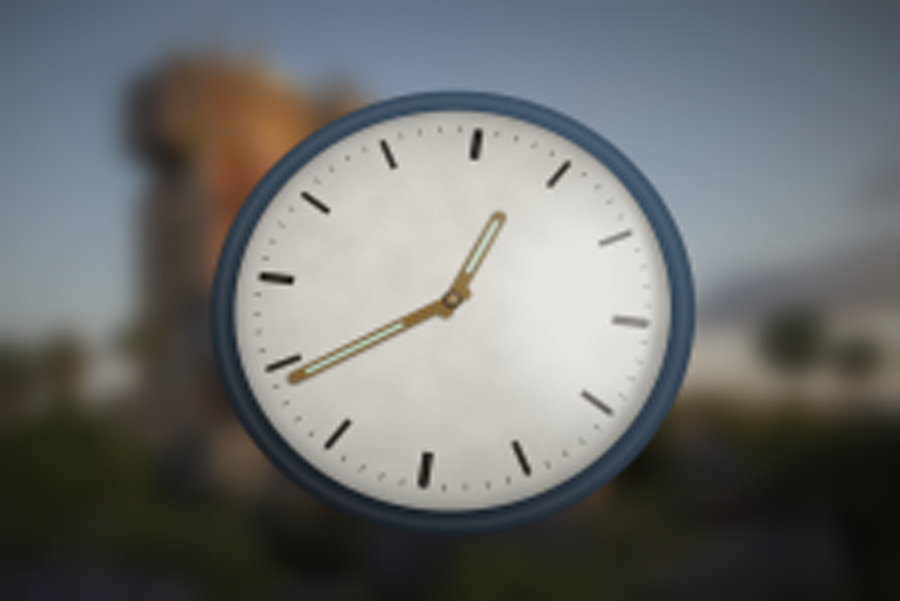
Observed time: 12.39
